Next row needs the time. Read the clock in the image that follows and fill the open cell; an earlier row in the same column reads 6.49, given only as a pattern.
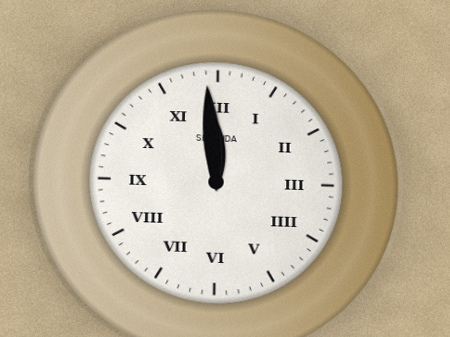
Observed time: 11.59
